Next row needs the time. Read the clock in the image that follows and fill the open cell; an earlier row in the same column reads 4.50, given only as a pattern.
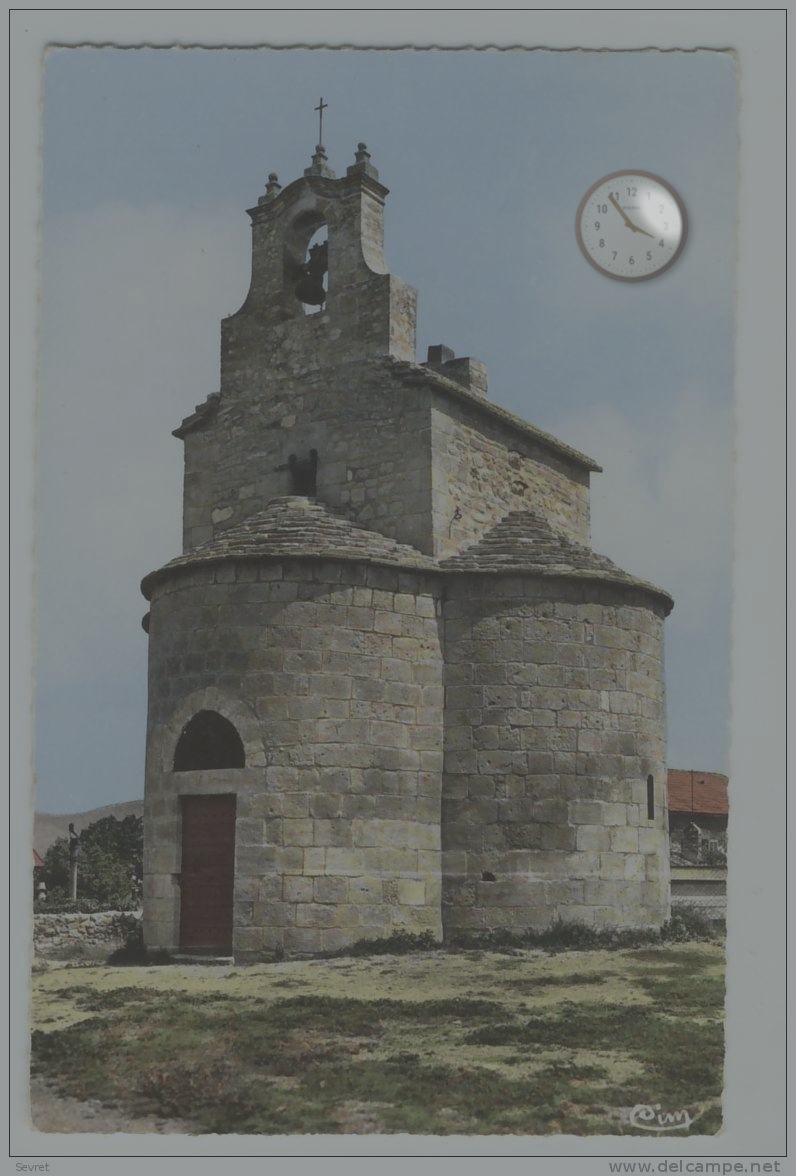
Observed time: 3.54
